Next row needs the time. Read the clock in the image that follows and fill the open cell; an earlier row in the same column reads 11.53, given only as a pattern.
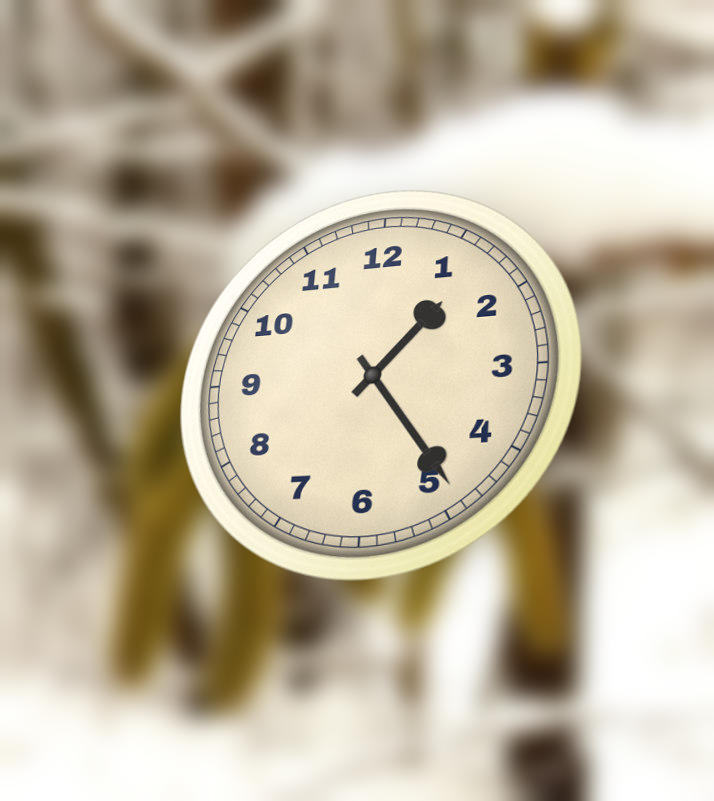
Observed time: 1.24
